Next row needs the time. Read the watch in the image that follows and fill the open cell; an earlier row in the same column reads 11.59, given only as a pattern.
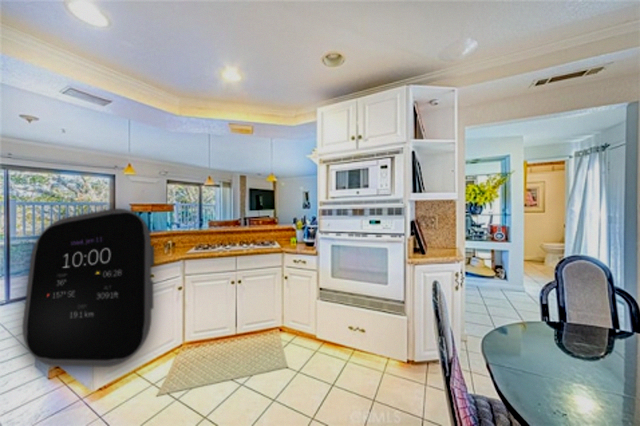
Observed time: 10.00
